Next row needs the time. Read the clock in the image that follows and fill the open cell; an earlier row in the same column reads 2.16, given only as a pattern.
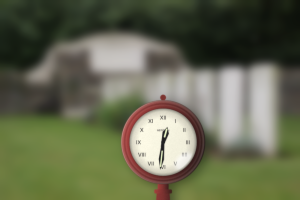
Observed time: 12.31
